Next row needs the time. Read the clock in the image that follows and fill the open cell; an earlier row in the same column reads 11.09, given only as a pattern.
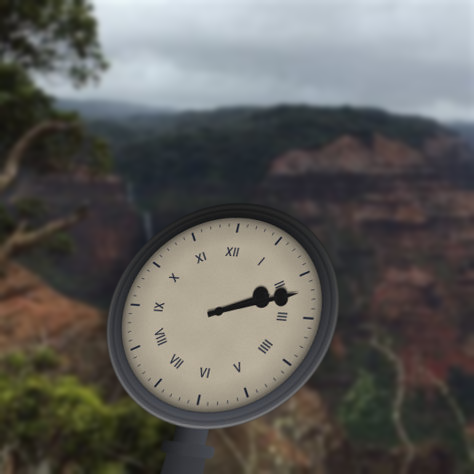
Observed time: 2.12
